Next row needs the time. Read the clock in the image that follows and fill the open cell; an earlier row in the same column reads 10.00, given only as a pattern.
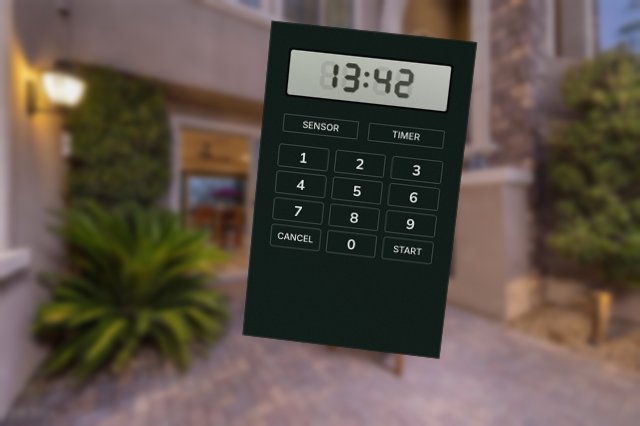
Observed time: 13.42
